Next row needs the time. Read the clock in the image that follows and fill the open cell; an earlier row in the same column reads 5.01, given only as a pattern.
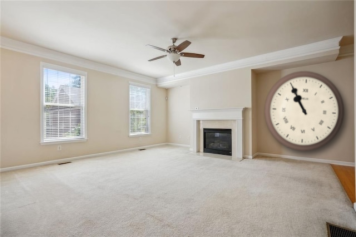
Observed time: 10.55
